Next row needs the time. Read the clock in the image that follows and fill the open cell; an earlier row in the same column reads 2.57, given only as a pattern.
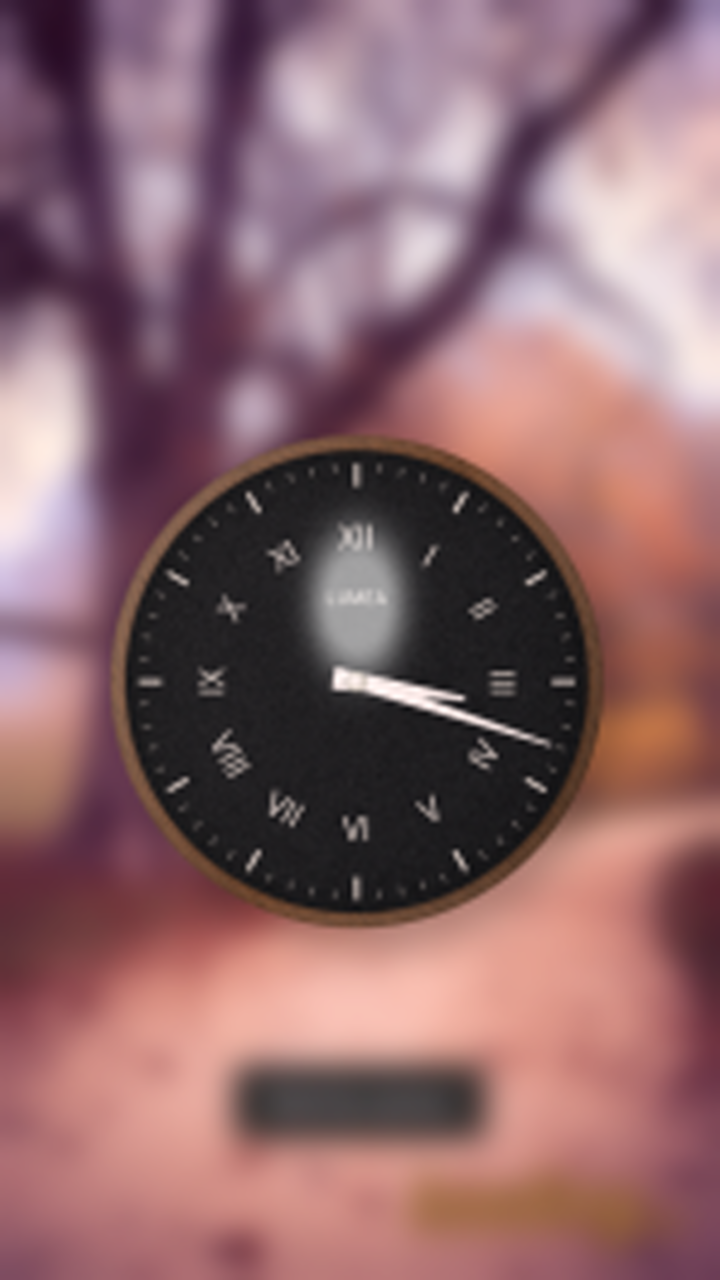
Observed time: 3.18
